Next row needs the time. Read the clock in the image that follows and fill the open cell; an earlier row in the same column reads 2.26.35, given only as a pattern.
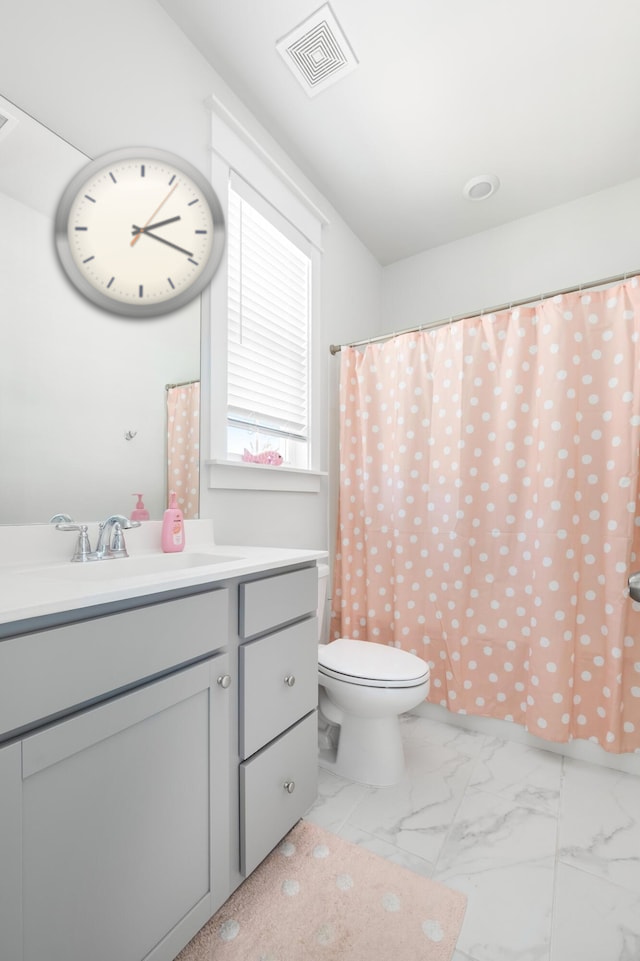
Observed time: 2.19.06
